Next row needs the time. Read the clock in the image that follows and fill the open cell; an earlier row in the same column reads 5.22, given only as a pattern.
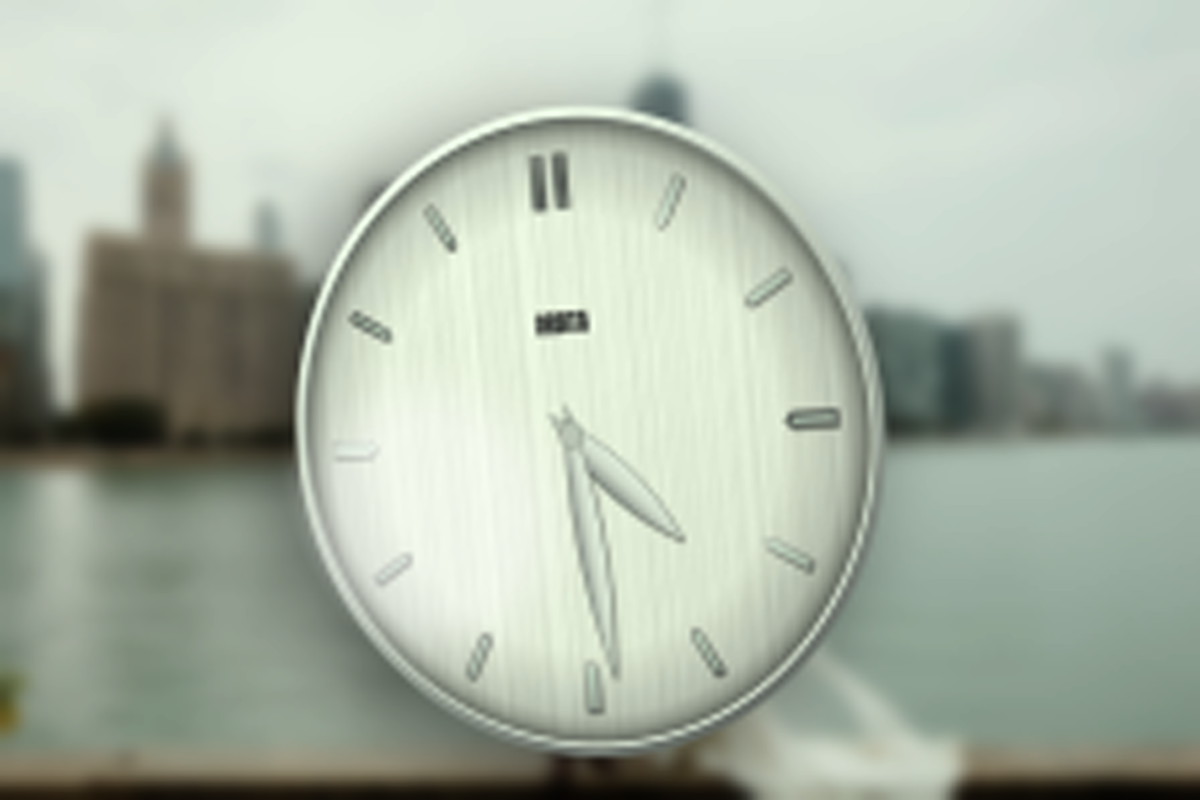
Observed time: 4.29
